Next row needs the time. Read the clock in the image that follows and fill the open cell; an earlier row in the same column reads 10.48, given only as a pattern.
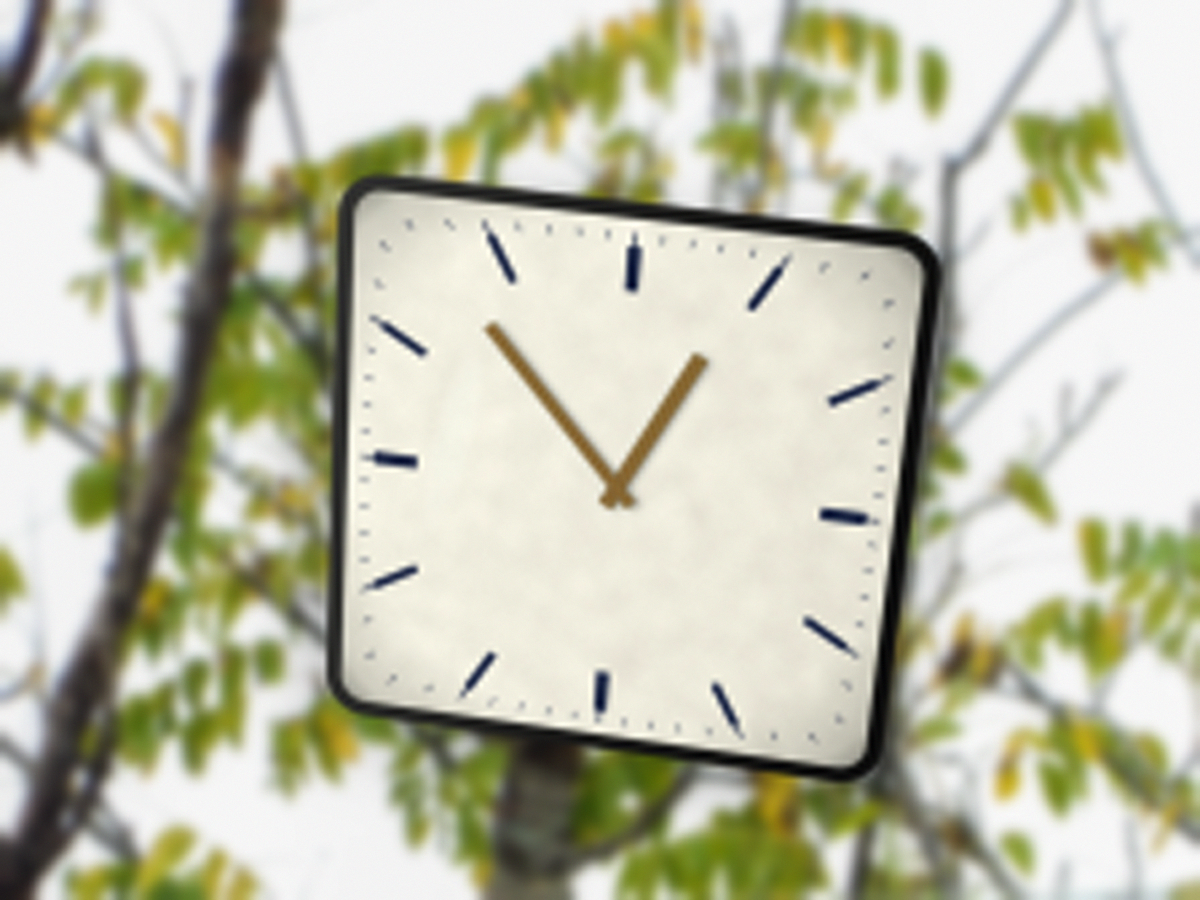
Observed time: 12.53
